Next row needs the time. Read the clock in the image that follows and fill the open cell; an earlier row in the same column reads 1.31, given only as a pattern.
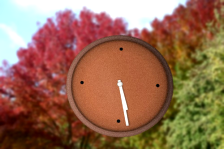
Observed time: 5.28
